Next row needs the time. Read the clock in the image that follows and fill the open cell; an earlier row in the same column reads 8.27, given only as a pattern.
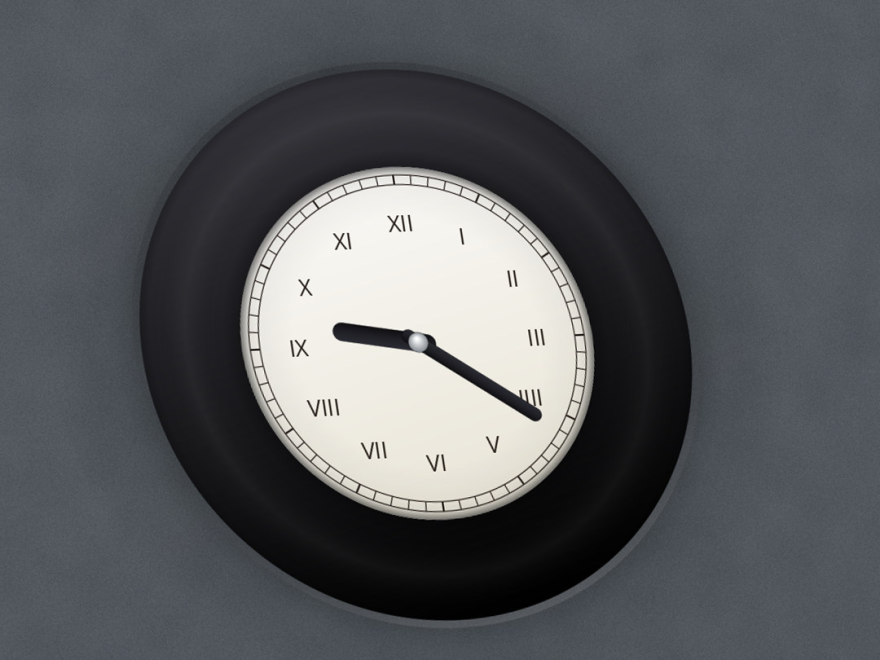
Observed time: 9.21
